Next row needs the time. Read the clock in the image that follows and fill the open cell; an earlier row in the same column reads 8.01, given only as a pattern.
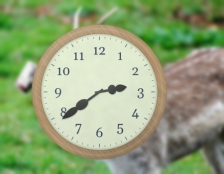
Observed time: 2.39
